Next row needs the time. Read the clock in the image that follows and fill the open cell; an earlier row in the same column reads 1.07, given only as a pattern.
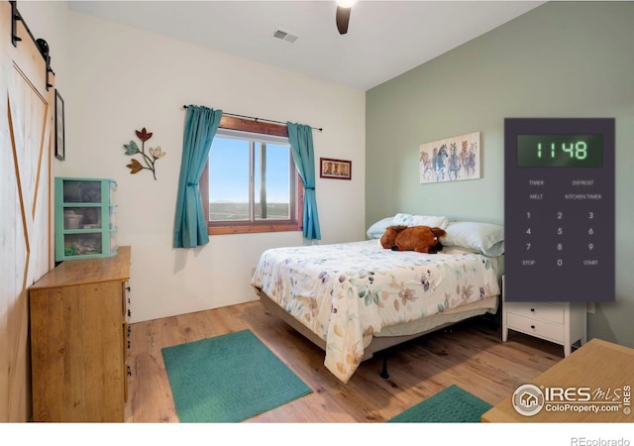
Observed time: 11.48
